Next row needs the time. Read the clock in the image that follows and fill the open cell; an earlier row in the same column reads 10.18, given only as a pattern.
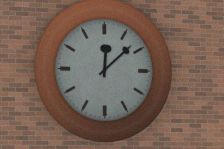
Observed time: 12.08
